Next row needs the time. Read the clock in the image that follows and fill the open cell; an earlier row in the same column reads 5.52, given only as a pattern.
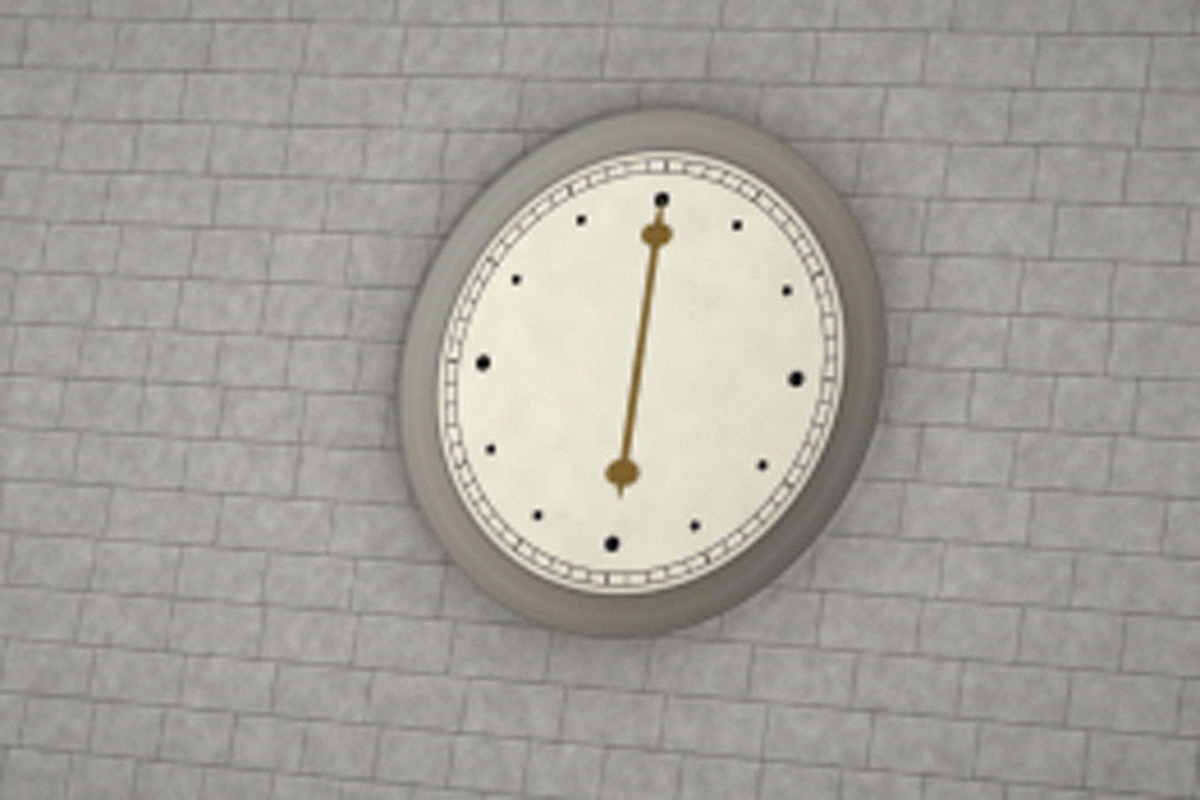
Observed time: 6.00
